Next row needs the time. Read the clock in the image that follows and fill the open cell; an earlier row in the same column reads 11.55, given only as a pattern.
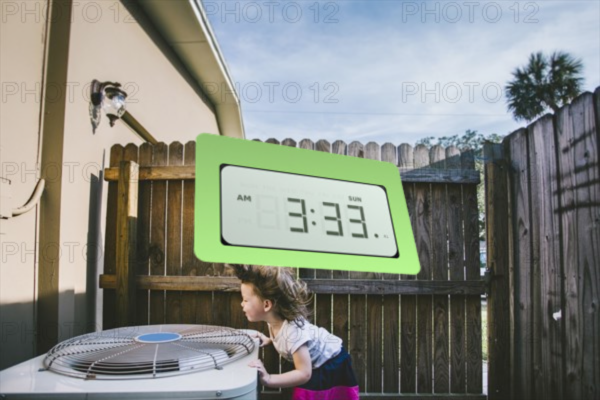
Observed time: 3.33
